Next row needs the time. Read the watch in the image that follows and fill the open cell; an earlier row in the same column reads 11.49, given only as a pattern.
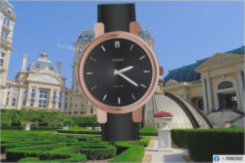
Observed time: 2.21
